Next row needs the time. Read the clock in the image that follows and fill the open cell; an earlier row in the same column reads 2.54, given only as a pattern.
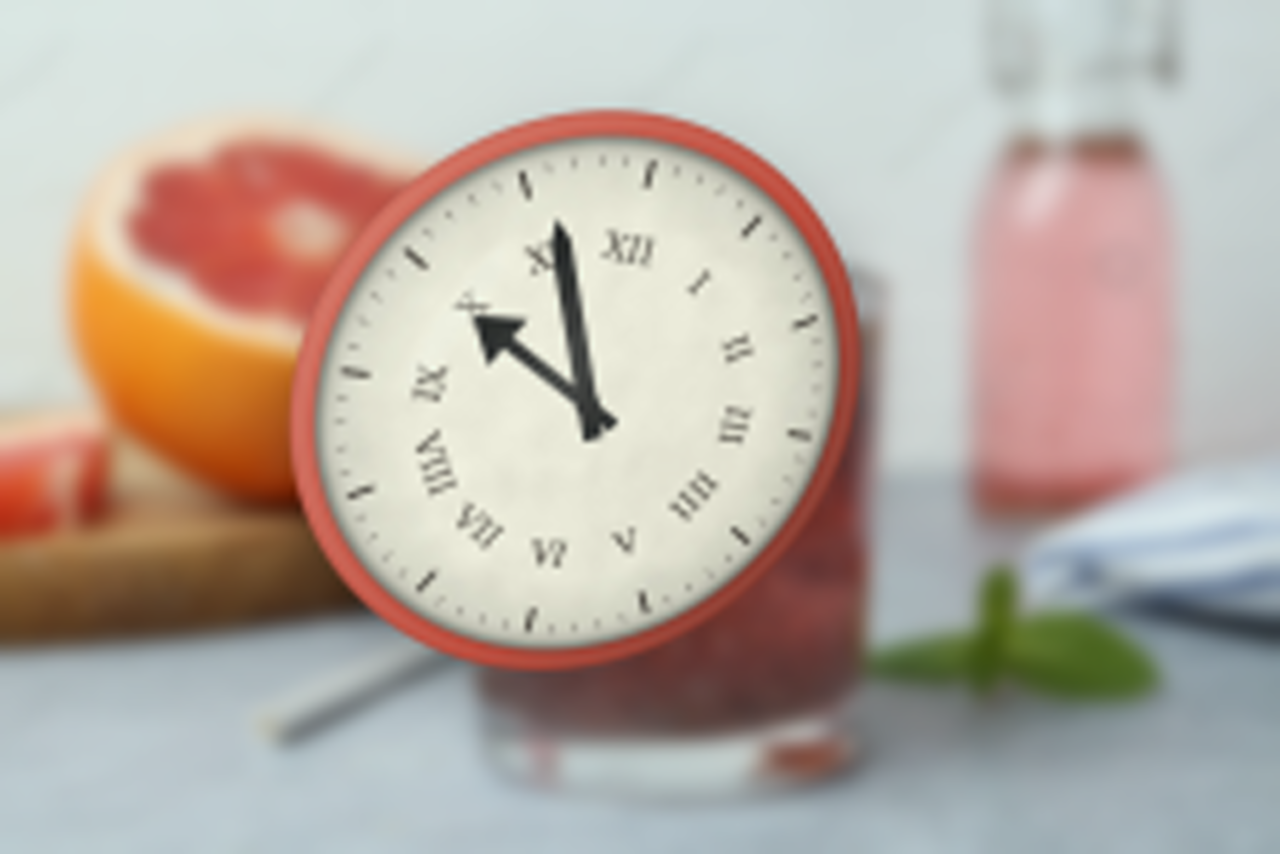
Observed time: 9.56
